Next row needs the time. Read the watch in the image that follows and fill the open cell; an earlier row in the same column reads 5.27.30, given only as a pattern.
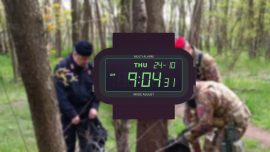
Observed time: 9.04.31
